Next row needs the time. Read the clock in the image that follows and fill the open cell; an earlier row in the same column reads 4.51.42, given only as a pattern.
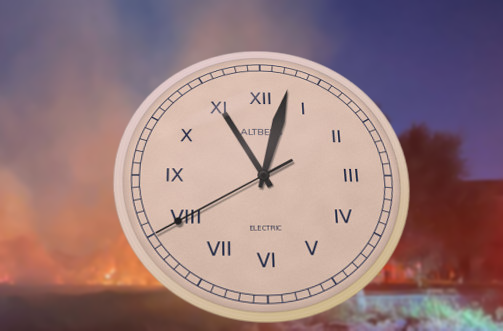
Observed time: 11.02.40
